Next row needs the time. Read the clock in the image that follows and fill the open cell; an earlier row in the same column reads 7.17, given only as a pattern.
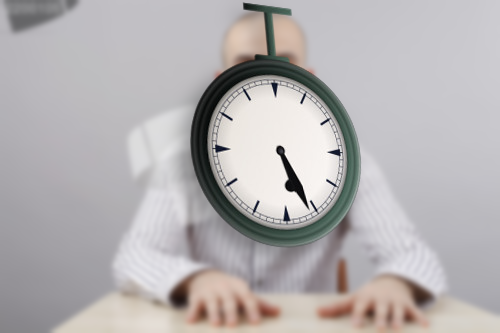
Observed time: 5.26
